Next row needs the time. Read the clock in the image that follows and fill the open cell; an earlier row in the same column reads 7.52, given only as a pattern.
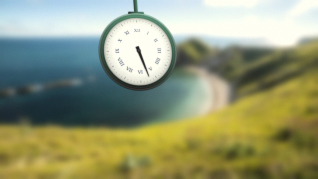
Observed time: 5.27
